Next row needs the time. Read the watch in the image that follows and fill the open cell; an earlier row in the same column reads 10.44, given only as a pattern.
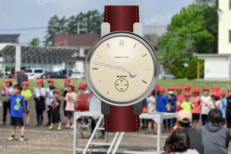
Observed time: 3.47
